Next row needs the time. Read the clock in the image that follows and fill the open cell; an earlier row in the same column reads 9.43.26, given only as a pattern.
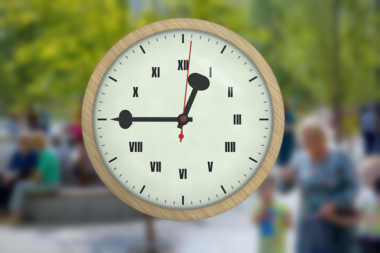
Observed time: 12.45.01
